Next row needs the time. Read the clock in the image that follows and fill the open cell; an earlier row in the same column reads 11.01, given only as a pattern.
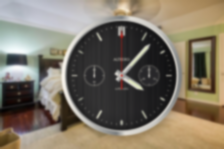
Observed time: 4.07
